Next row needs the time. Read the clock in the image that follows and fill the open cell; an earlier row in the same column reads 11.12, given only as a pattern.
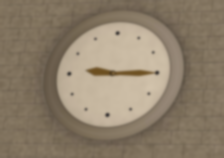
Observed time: 9.15
